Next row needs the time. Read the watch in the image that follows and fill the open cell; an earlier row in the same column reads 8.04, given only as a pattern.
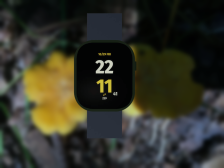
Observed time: 22.11
